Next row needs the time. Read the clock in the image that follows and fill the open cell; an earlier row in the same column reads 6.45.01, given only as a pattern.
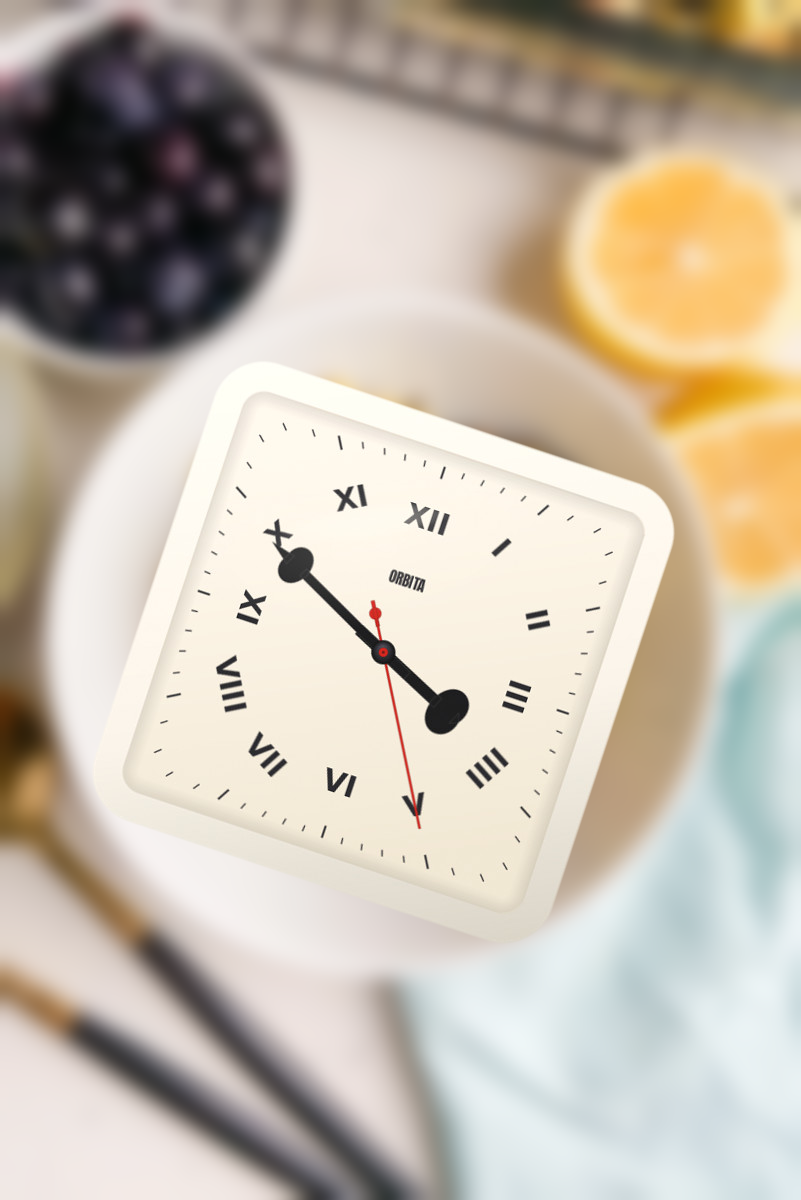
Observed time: 3.49.25
